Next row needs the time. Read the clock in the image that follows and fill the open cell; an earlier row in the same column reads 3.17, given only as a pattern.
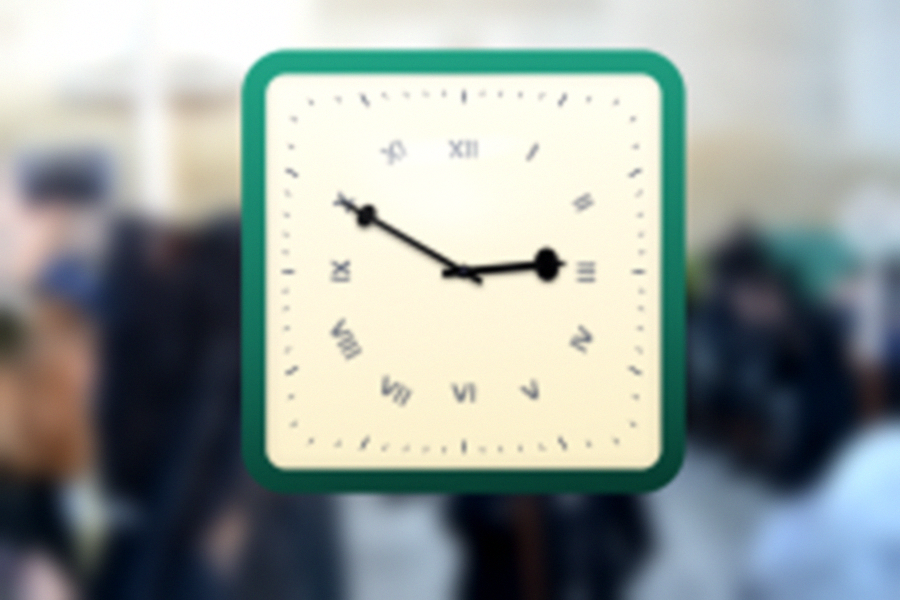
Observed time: 2.50
